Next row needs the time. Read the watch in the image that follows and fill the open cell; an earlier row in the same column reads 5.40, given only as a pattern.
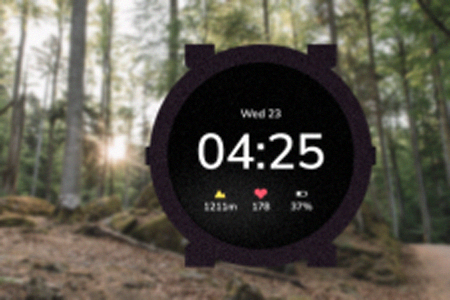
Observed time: 4.25
